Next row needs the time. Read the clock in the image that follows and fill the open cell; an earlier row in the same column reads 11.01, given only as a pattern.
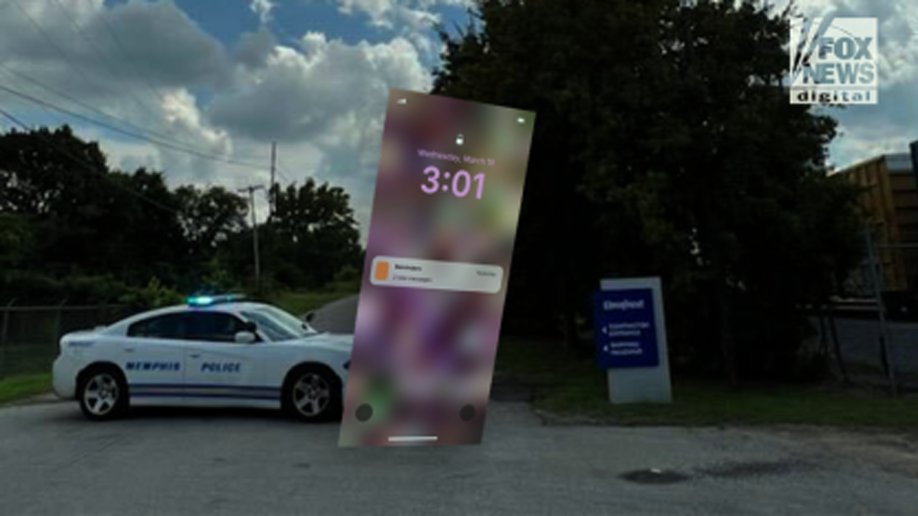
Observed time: 3.01
